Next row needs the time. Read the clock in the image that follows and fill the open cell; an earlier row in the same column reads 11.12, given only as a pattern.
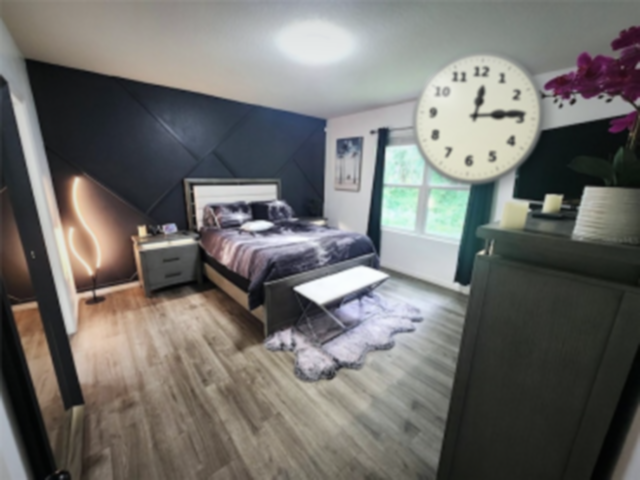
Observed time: 12.14
